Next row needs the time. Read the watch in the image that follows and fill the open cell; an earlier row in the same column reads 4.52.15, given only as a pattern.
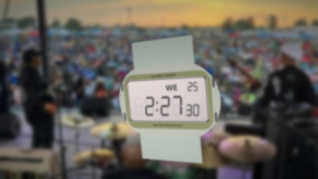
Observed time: 2.27.30
